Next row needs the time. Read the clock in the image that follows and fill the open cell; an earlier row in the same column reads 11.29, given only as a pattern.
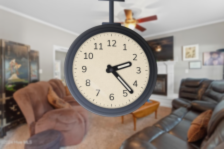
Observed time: 2.23
